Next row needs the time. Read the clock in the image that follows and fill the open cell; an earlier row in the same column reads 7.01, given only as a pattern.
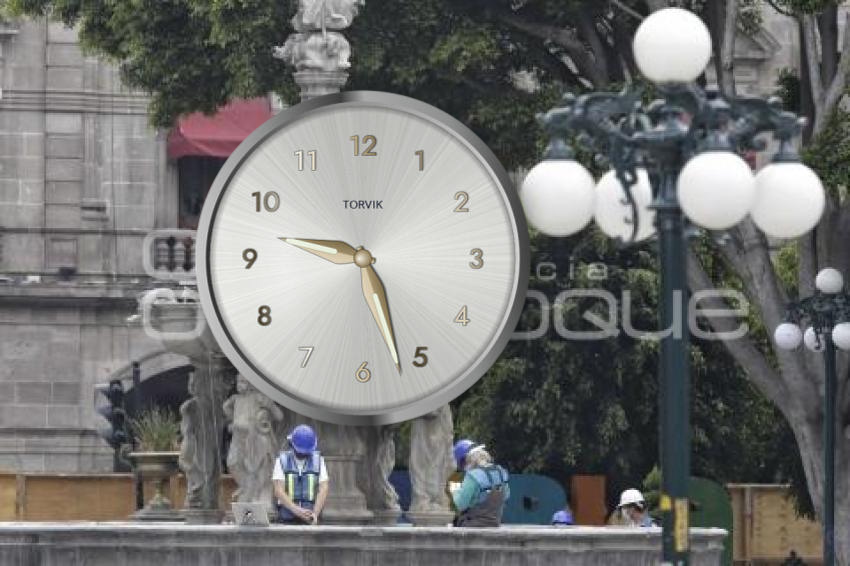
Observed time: 9.27
